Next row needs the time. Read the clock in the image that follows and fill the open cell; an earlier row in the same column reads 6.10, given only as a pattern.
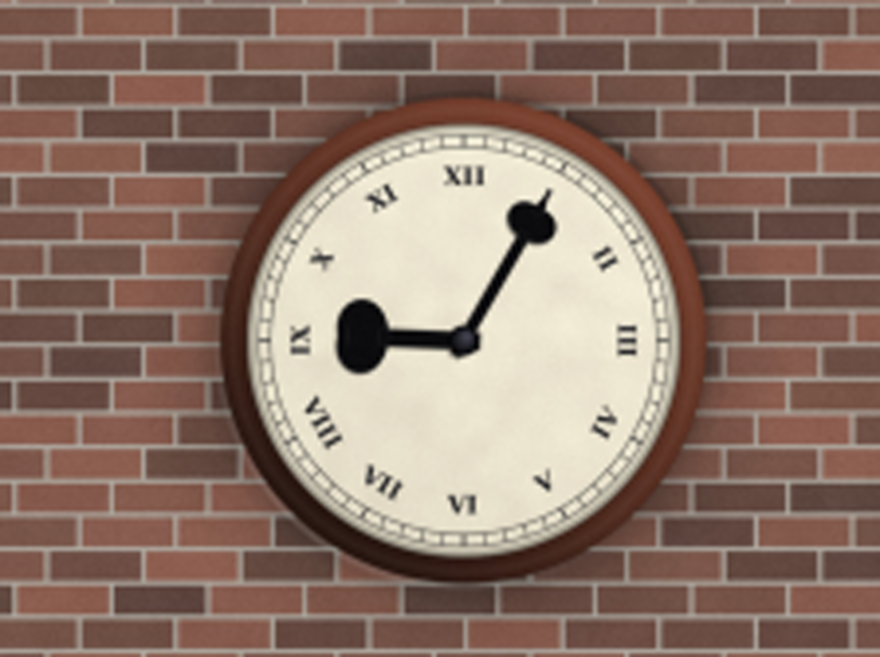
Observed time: 9.05
